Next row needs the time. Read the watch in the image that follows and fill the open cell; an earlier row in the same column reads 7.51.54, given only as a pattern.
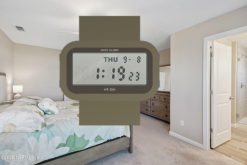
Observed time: 1.19.23
